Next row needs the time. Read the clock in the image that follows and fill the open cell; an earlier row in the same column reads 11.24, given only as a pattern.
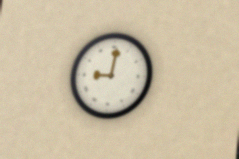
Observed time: 9.01
